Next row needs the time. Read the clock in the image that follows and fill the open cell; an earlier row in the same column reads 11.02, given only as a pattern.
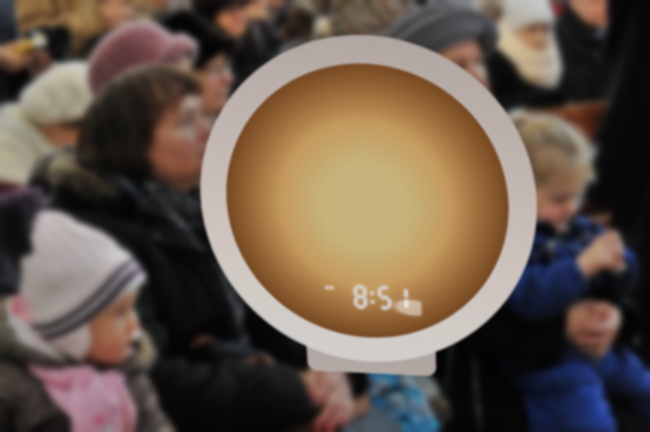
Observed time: 8.51
